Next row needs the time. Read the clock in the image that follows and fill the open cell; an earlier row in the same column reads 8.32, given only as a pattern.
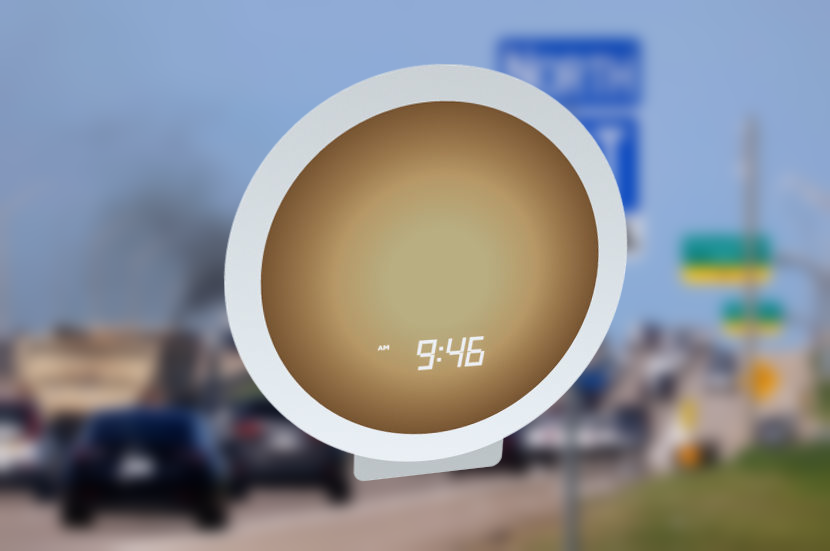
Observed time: 9.46
